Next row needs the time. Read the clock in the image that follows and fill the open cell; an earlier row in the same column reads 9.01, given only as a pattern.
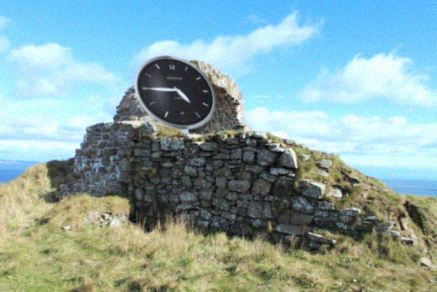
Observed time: 4.45
